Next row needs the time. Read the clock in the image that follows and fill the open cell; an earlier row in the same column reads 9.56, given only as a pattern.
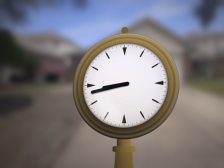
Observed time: 8.43
